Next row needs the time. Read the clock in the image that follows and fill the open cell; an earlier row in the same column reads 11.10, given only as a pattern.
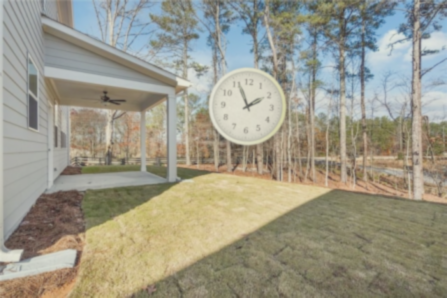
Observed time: 1.56
